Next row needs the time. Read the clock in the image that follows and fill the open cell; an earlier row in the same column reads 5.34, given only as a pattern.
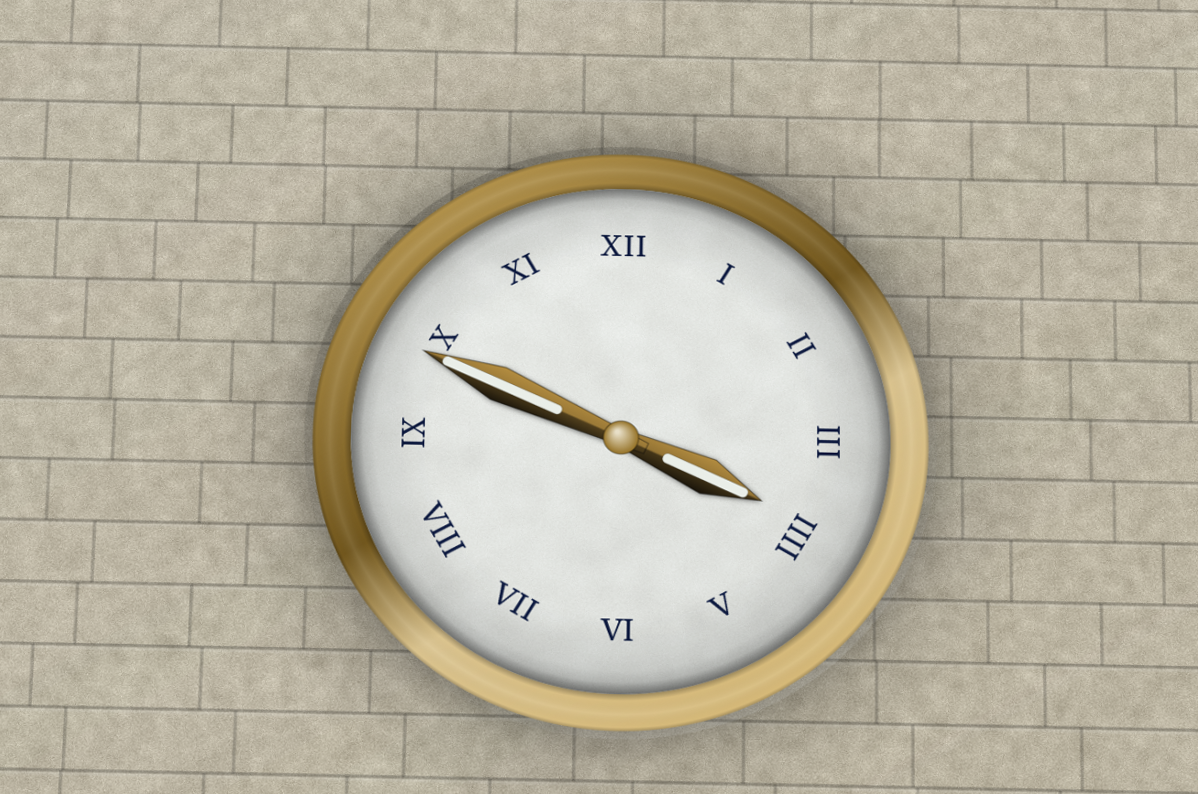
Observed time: 3.49
